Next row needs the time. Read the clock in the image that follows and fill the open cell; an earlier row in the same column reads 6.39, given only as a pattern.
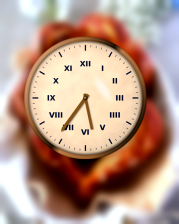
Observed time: 5.36
